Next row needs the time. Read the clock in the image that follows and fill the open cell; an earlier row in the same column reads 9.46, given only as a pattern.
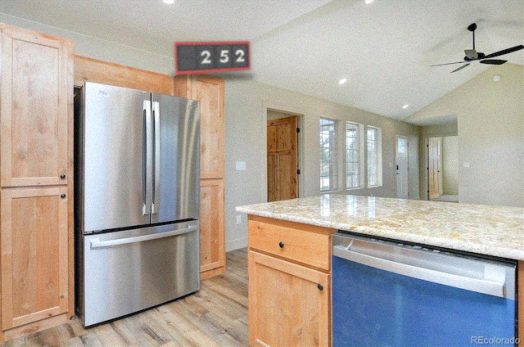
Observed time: 2.52
